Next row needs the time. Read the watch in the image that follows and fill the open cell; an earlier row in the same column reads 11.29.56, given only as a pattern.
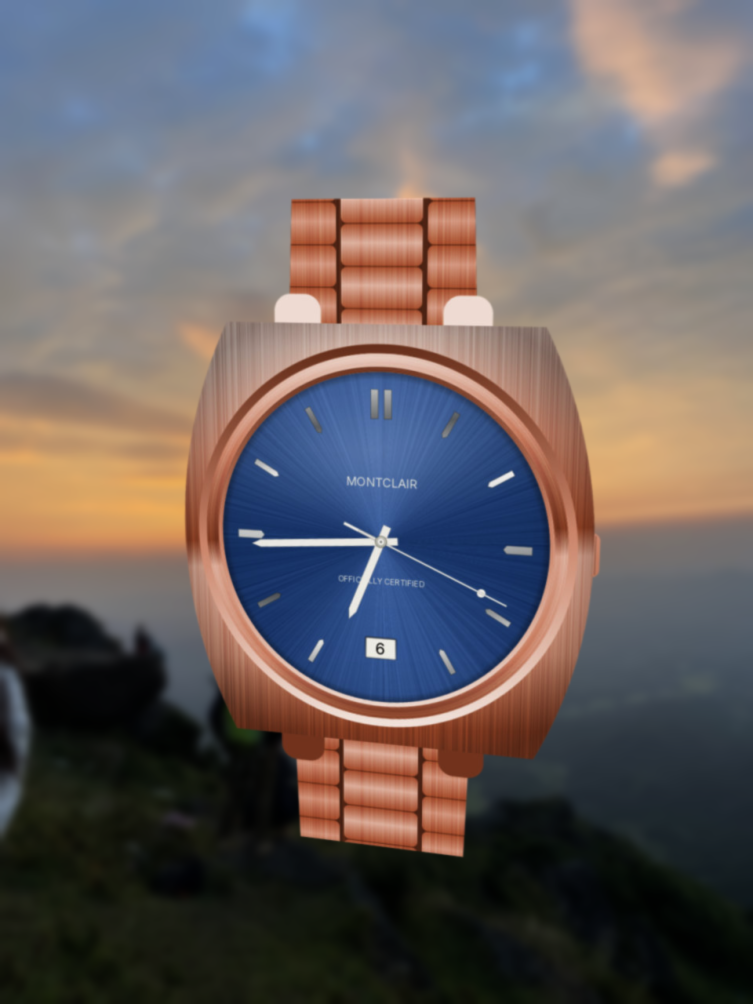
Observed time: 6.44.19
